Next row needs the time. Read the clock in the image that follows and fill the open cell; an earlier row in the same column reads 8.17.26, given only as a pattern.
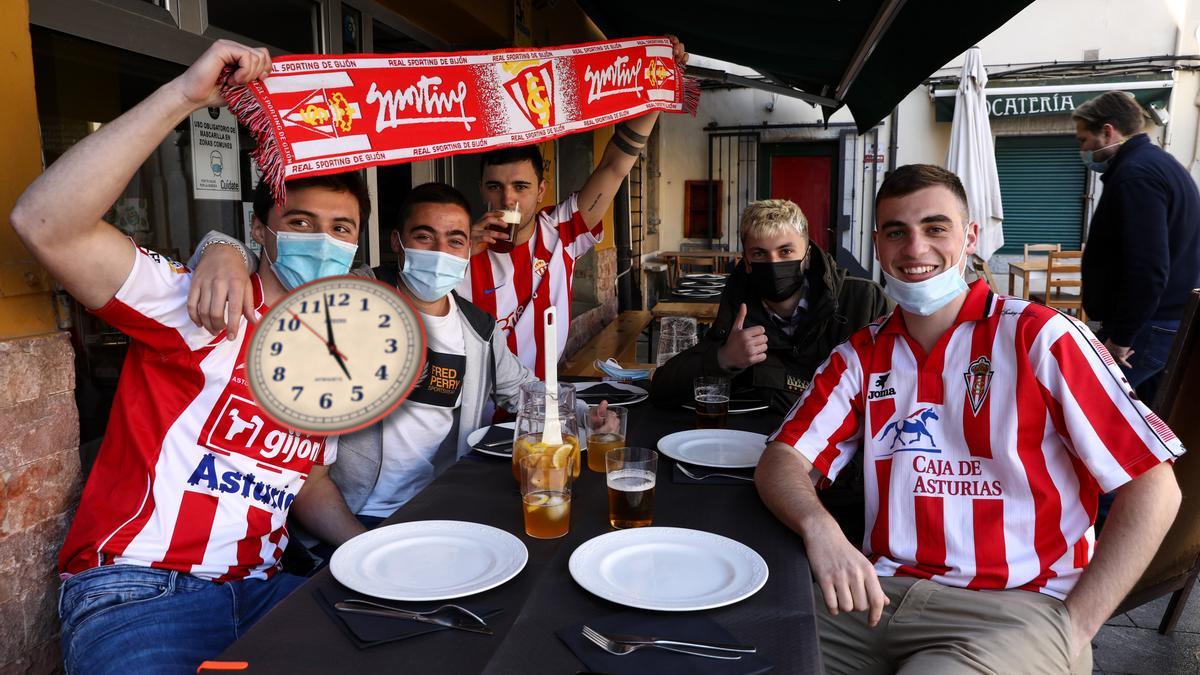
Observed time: 4.57.52
